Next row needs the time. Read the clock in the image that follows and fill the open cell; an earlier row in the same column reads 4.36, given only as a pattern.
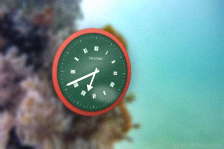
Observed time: 6.41
